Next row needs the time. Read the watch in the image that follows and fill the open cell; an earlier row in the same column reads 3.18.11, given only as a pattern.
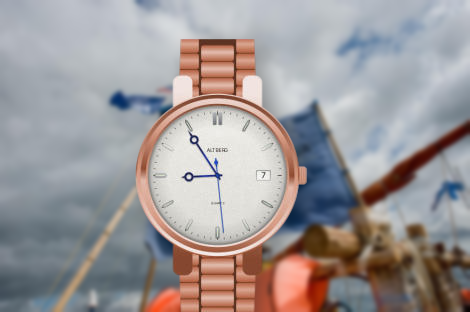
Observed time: 8.54.29
